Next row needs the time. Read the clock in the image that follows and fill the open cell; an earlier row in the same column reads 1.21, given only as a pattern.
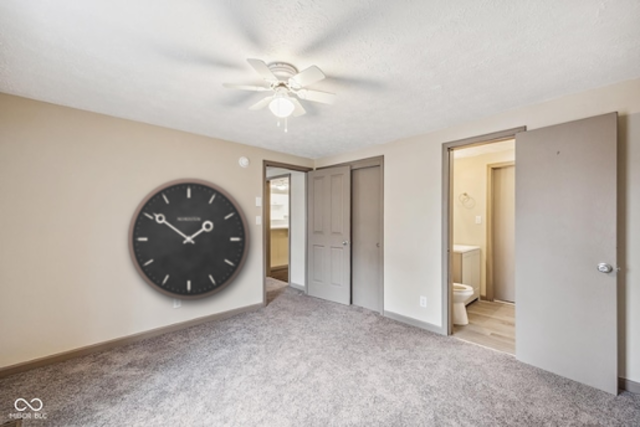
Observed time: 1.51
